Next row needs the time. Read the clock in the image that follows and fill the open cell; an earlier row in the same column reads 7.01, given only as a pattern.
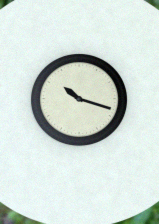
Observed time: 10.18
